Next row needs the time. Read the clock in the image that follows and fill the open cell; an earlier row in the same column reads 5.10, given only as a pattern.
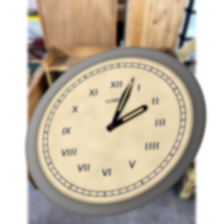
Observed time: 2.03
